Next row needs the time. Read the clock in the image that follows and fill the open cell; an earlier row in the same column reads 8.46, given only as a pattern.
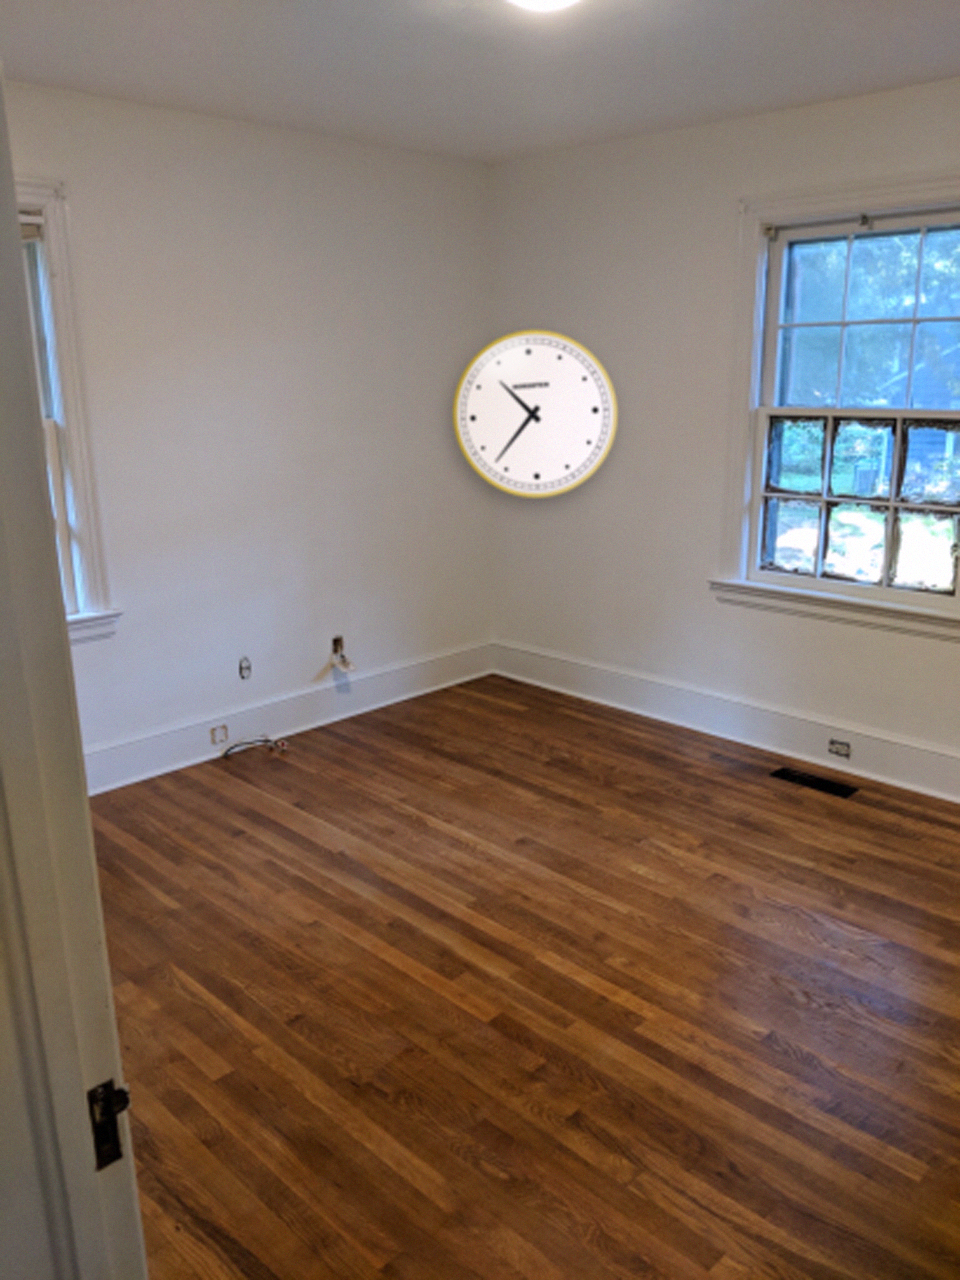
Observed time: 10.37
